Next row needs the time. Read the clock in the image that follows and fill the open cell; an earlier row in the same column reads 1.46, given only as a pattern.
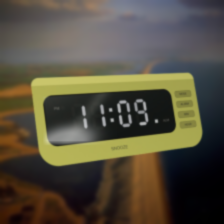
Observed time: 11.09
